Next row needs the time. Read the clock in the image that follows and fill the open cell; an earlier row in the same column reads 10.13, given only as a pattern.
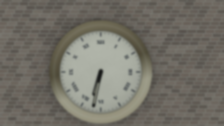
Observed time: 6.32
